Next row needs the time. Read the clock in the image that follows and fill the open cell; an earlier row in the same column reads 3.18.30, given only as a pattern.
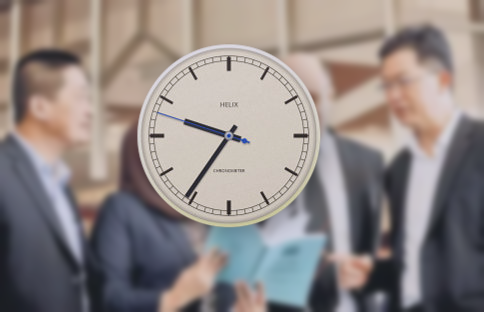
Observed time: 9.35.48
